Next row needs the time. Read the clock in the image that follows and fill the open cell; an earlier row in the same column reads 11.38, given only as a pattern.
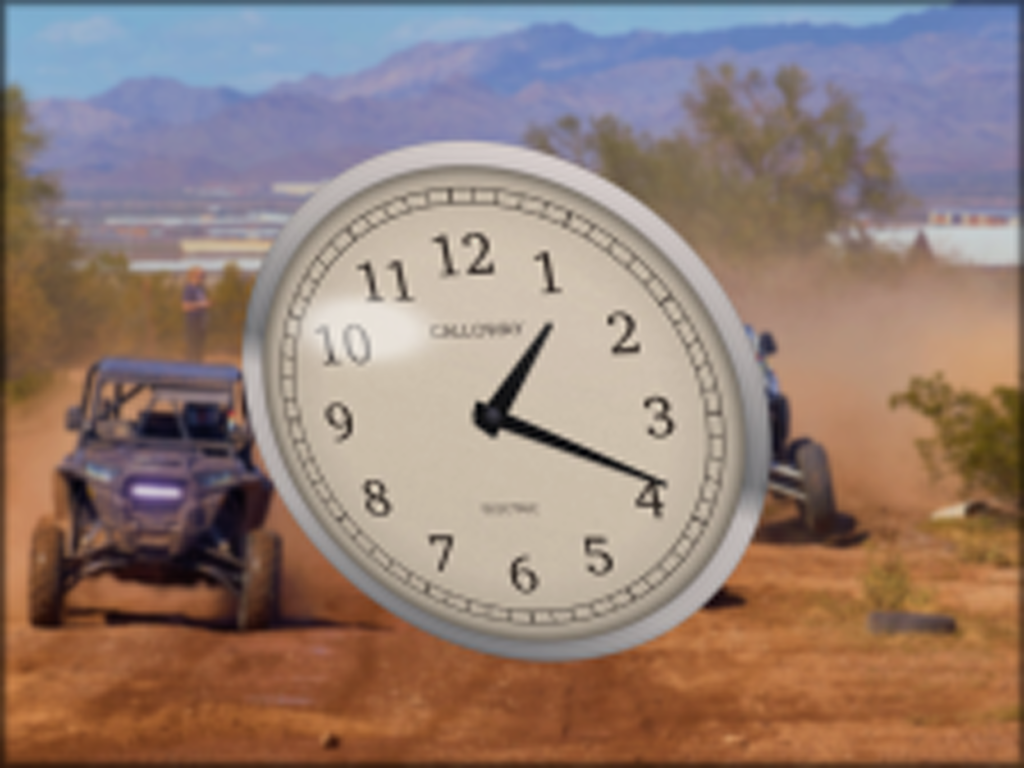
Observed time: 1.19
